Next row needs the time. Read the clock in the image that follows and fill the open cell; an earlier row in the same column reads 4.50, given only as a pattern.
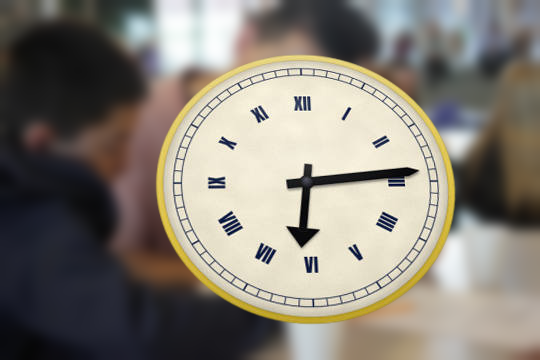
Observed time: 6.14
